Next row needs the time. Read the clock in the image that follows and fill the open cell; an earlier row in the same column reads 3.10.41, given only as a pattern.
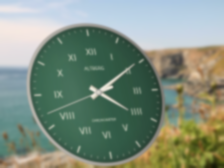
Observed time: 4.09.42
